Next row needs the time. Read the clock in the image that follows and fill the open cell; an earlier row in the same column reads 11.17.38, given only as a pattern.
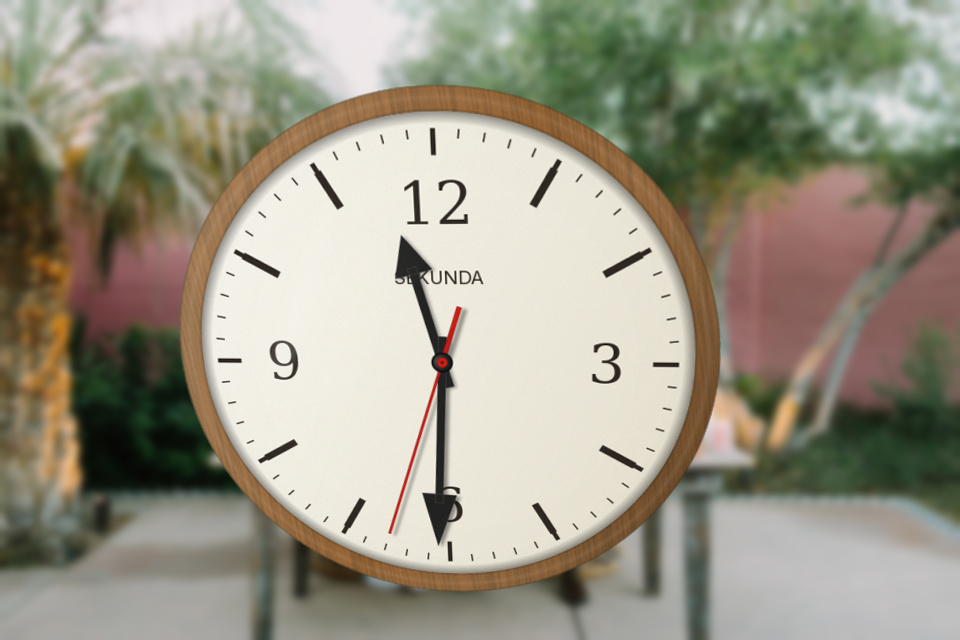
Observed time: 11.30.33
